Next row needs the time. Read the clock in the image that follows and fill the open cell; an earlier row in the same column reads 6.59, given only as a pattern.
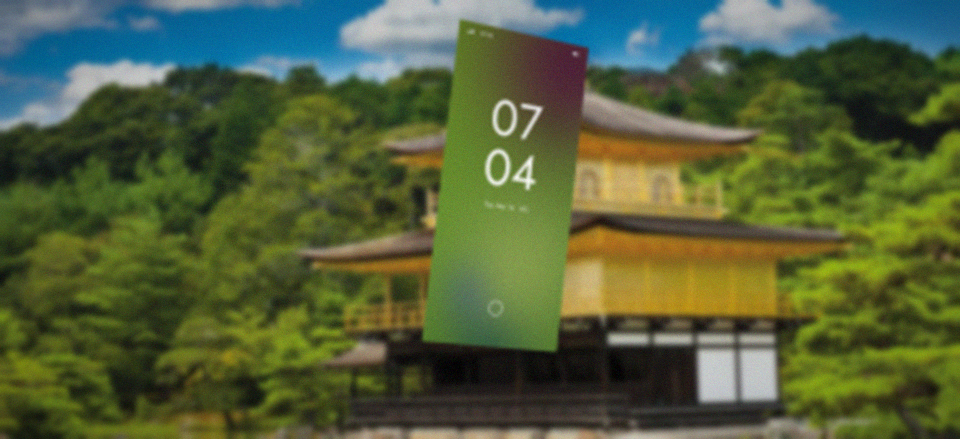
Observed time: 7.04
